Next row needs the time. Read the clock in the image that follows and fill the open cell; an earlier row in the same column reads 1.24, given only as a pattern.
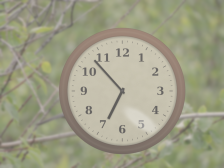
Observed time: 6.53
